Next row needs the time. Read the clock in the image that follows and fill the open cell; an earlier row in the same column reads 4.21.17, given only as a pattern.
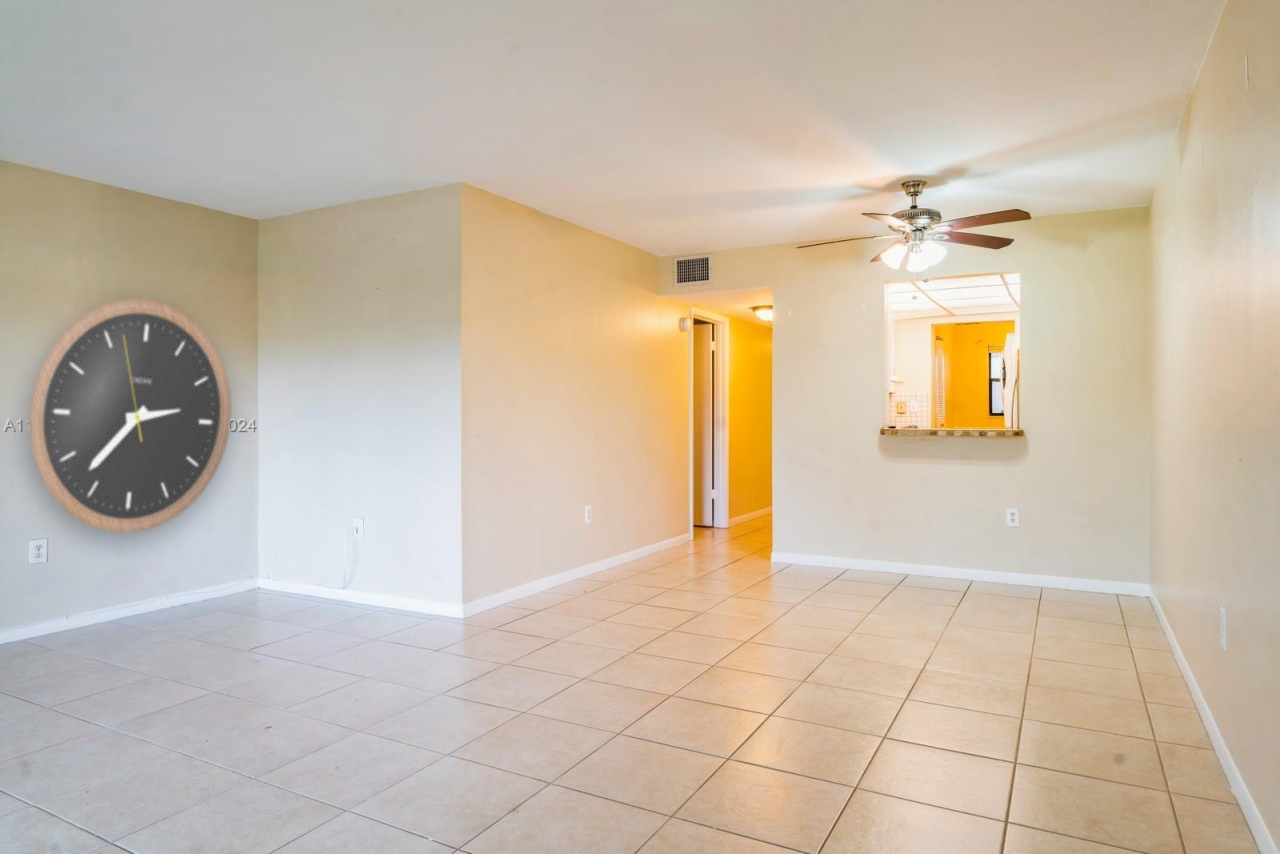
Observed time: 2.36.57
